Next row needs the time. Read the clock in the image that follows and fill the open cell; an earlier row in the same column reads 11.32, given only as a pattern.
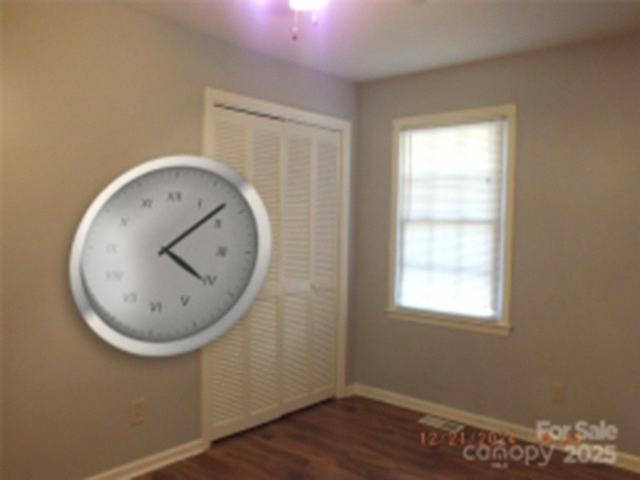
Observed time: 4.08
